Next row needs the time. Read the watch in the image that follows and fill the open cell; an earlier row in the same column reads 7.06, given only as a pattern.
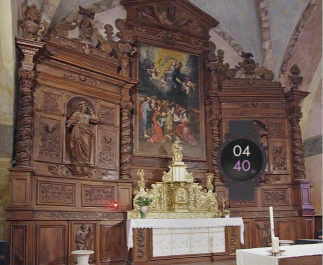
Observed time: 4.40
